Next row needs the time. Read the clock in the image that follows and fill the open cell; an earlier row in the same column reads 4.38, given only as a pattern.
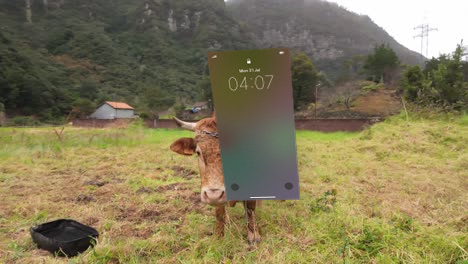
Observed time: 4.07
